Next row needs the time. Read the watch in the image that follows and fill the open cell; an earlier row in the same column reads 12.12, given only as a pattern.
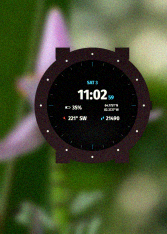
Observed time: 11.02
